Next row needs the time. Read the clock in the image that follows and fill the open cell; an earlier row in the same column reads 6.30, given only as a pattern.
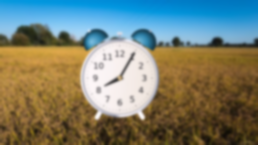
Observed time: 8.05
